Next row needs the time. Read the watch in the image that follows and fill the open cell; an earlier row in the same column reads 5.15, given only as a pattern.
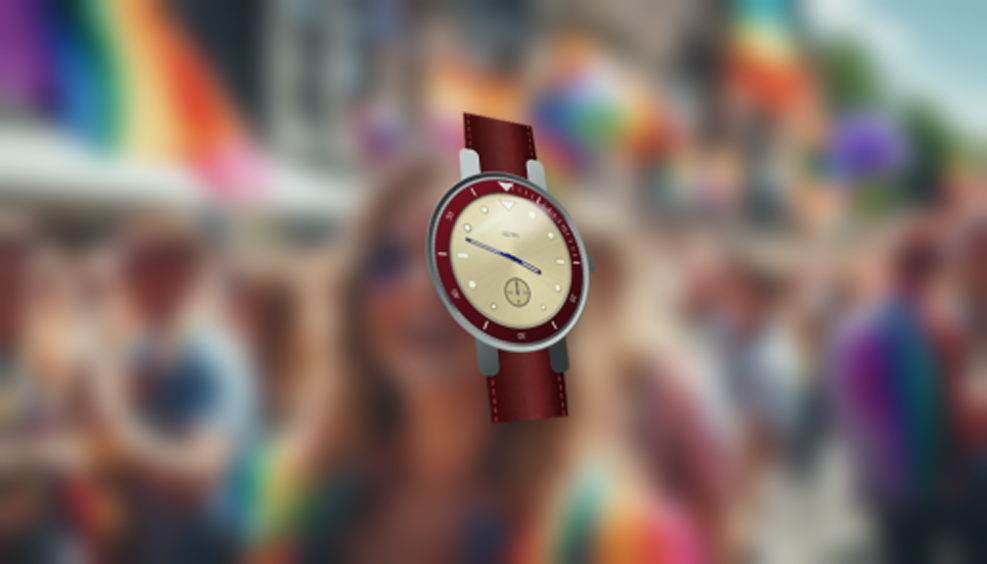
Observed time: 3.48
